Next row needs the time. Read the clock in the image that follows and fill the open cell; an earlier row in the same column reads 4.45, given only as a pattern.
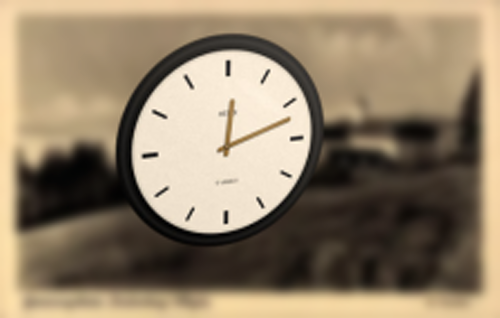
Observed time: 12.12
